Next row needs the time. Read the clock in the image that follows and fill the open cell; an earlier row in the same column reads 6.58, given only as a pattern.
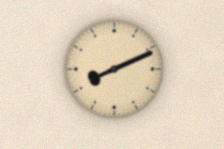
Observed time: 8.11
